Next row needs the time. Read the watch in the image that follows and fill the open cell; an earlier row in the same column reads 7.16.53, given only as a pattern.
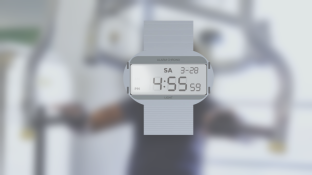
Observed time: 4.55.59
